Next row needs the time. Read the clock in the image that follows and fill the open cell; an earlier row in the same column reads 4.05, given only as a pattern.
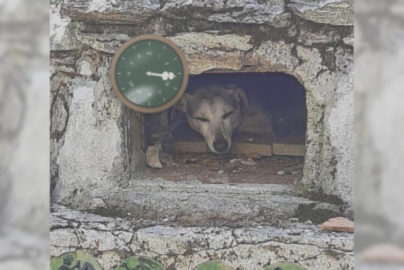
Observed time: 3.16
